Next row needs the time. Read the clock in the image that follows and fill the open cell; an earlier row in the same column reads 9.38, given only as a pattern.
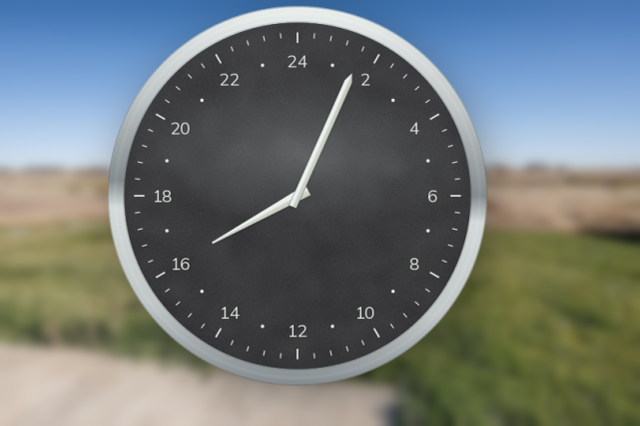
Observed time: 16.04
